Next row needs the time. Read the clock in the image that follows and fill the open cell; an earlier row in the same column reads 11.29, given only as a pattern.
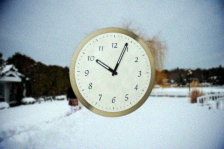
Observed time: 10.04
